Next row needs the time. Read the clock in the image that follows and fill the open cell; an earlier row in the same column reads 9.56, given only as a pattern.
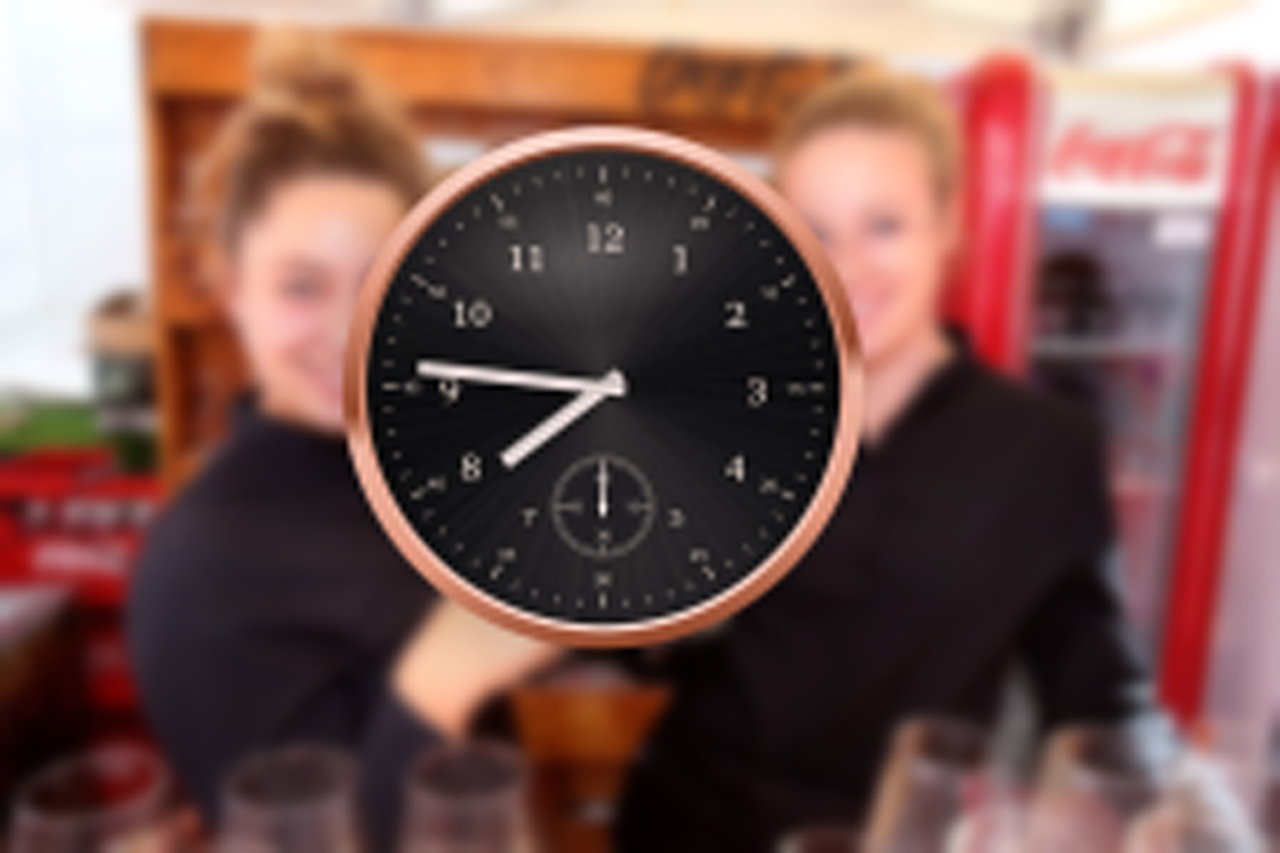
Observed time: 7.46
